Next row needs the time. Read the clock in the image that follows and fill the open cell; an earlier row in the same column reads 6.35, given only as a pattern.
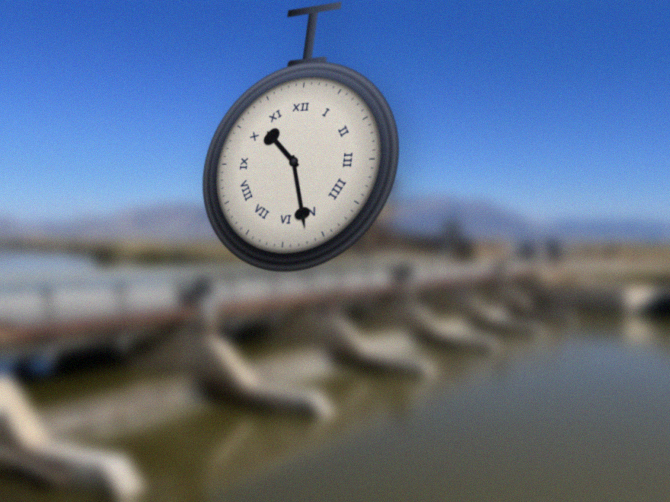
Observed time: 10.27
